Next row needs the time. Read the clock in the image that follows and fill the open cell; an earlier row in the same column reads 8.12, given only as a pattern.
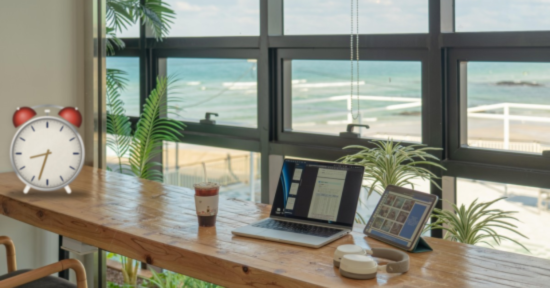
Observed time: 8.33
